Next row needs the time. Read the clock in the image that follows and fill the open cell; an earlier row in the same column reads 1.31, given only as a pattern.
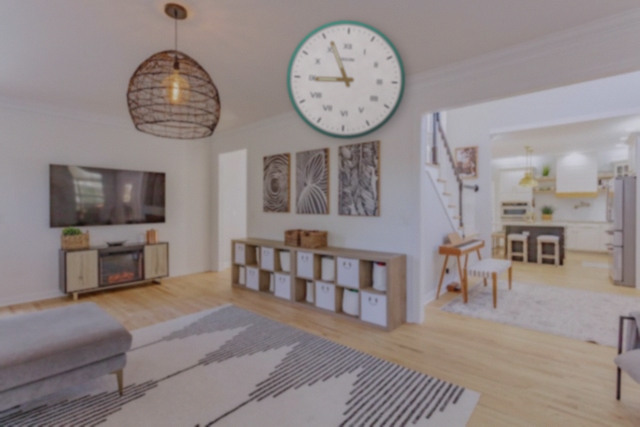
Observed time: 8.56
